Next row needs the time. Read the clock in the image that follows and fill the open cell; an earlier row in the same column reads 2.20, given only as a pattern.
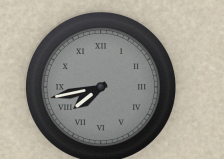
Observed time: 7.43
